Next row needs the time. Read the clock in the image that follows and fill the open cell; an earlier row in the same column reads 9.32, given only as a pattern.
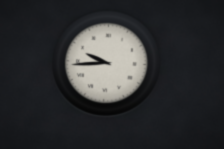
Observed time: 9.44
